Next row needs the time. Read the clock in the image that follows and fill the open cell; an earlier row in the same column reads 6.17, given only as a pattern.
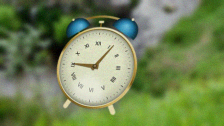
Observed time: 9.06
